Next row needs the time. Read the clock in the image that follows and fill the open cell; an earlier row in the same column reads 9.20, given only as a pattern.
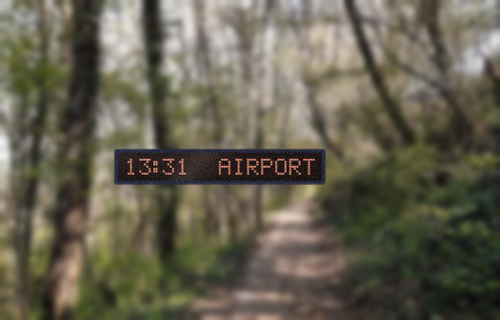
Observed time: 13.31
